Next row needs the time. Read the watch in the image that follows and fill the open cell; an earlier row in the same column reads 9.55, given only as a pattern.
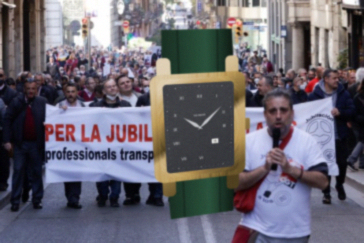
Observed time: 10.08
